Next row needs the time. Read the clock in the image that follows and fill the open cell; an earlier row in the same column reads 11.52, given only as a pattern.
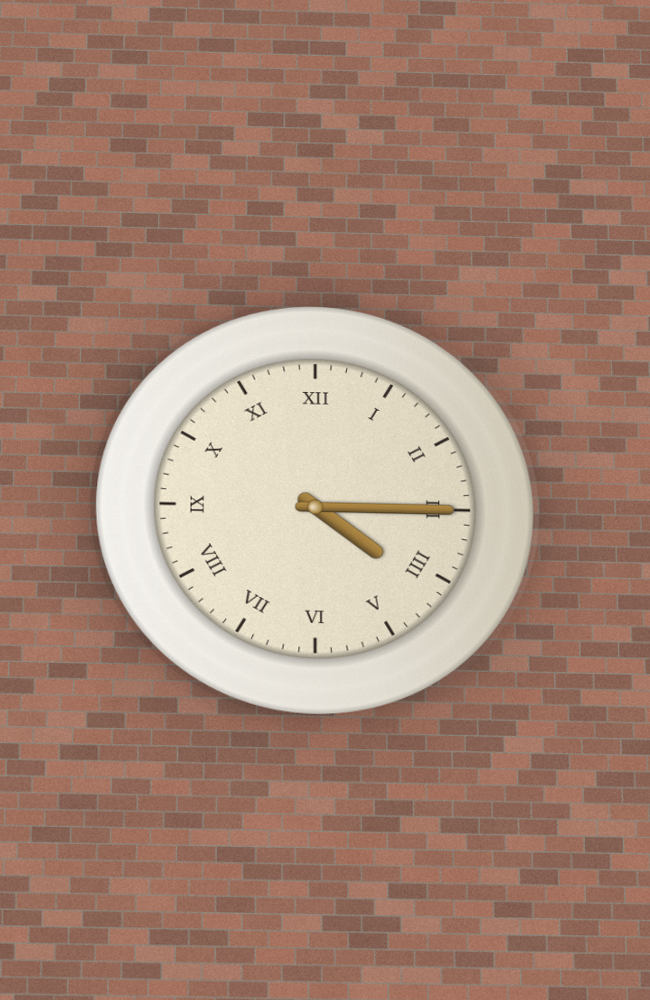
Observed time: 4.15
